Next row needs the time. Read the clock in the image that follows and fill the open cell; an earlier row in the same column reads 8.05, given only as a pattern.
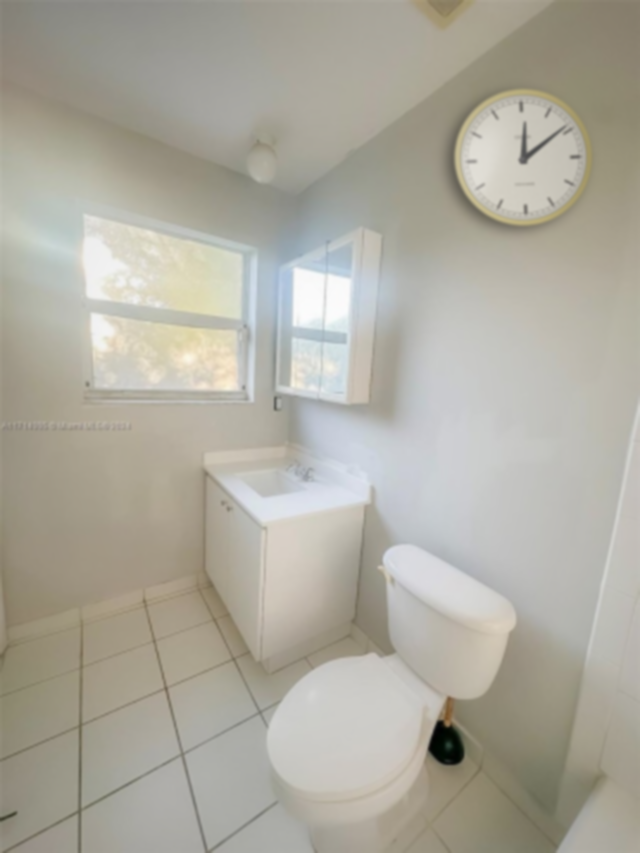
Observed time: 12.09
